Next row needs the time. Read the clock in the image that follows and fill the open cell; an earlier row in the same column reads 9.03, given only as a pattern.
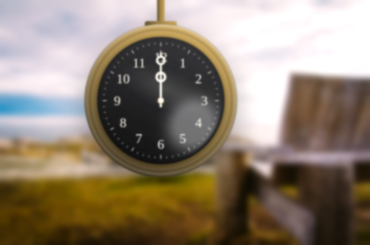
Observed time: 12.00
